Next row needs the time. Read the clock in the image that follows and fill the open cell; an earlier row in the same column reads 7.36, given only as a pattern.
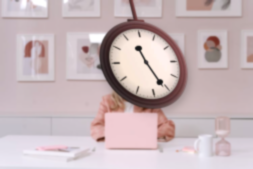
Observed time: 11.26
